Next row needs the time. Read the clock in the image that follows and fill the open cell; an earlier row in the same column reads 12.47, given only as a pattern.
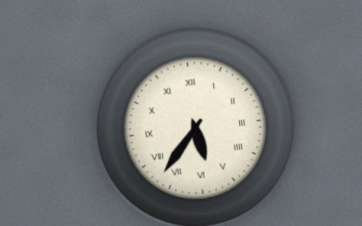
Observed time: 5.37
